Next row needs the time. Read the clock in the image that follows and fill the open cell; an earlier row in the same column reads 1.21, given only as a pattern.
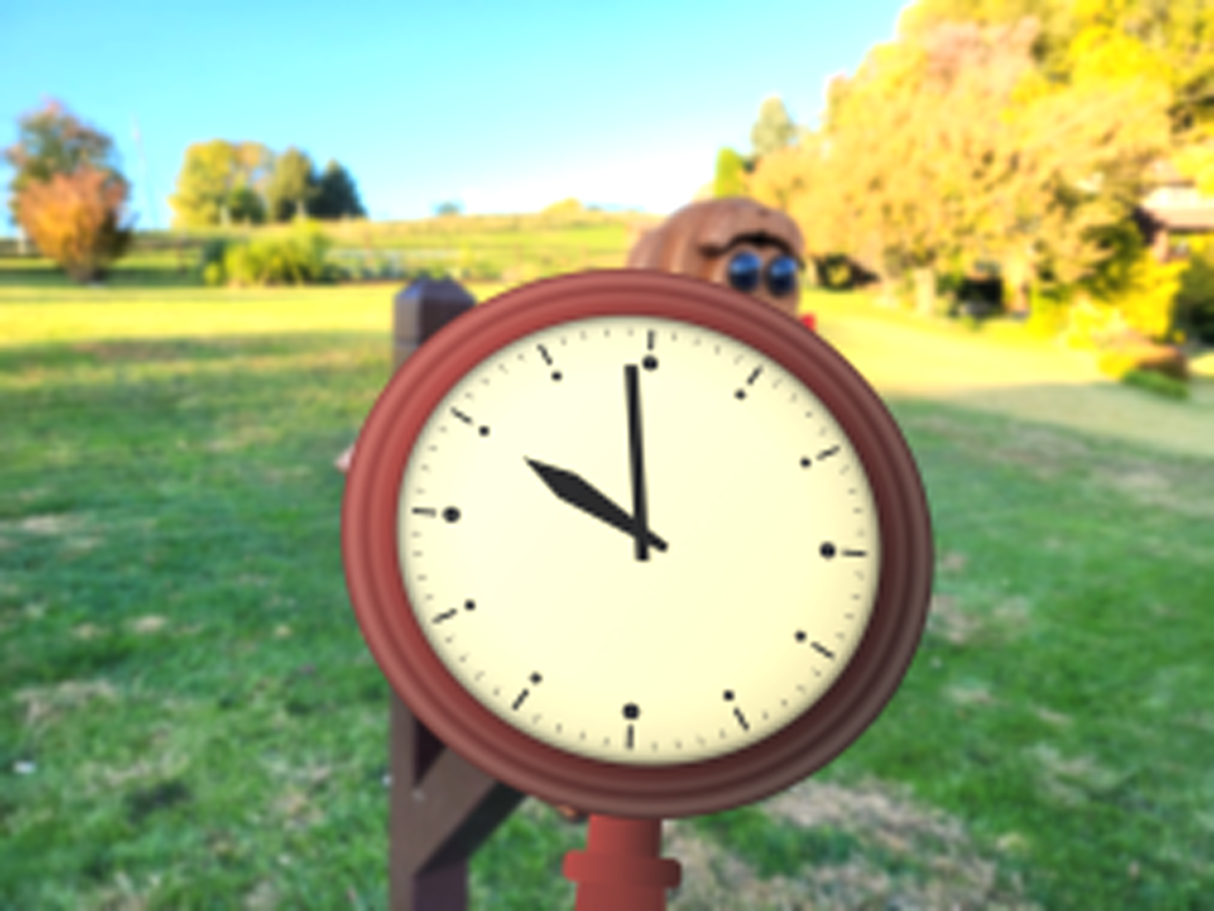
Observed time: 9.59
